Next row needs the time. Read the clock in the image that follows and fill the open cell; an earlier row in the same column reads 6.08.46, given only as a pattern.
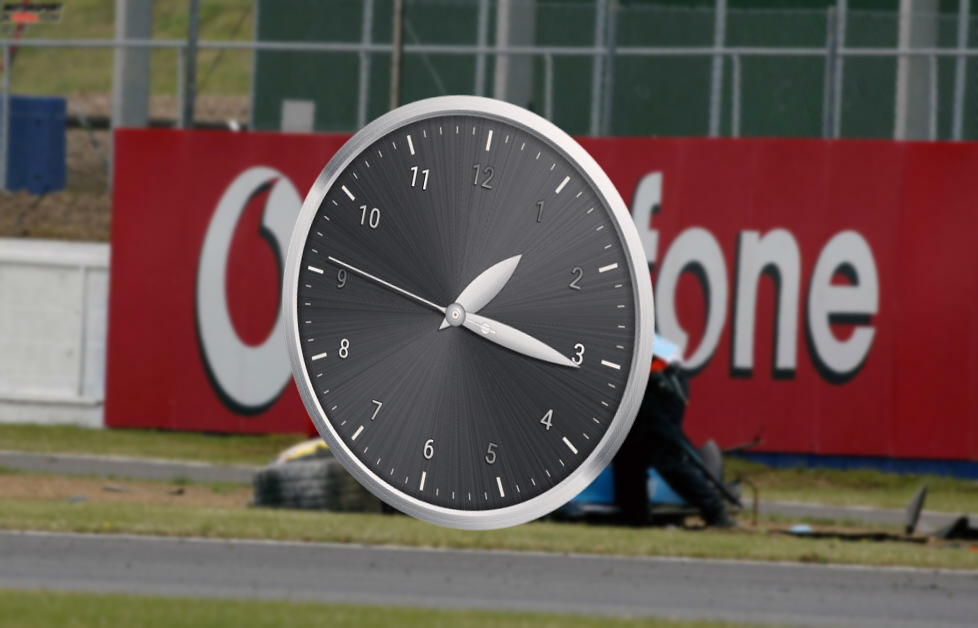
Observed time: 1.15.46
